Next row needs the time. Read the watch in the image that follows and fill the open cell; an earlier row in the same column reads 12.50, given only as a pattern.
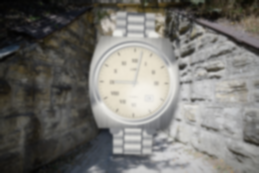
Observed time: 9.02
